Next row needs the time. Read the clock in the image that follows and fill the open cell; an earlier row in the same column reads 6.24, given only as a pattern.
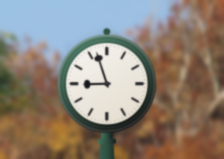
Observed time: 8.57
